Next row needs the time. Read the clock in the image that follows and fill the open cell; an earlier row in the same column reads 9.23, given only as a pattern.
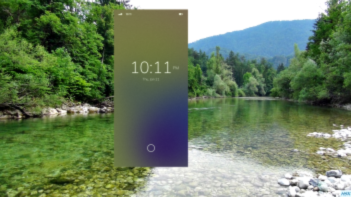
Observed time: 10.11
